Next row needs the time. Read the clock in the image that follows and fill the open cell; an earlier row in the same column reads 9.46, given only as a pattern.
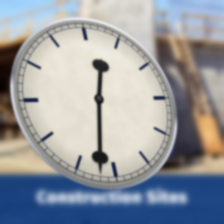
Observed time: 12.32
